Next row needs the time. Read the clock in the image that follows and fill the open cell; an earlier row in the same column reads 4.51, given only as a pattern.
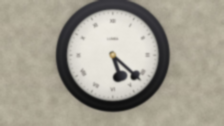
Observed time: 5.22
